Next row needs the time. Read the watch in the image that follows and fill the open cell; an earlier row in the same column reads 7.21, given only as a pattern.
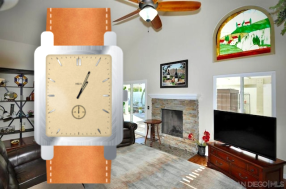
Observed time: 1.04
